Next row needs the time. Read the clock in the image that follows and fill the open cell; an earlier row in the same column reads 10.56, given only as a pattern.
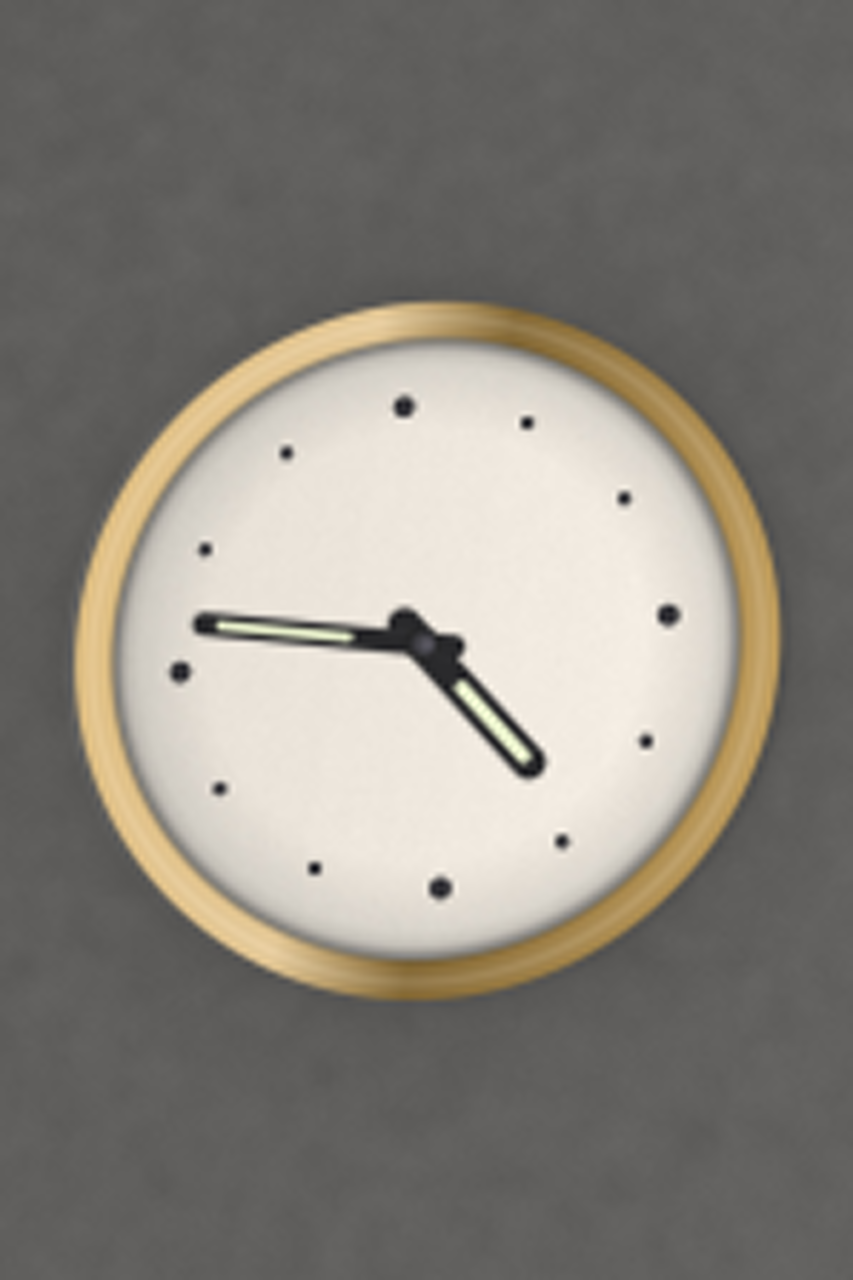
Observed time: 4.47
